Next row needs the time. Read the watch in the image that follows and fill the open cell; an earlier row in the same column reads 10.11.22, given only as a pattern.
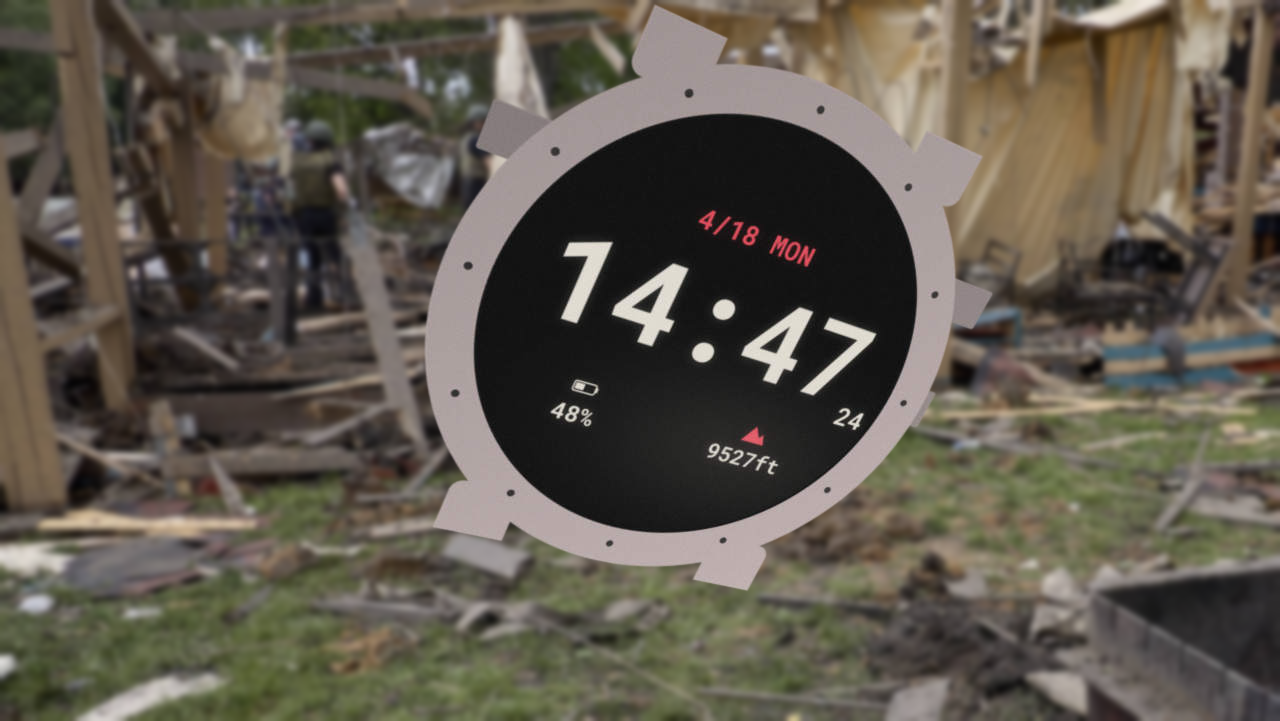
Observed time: 14.47.24
